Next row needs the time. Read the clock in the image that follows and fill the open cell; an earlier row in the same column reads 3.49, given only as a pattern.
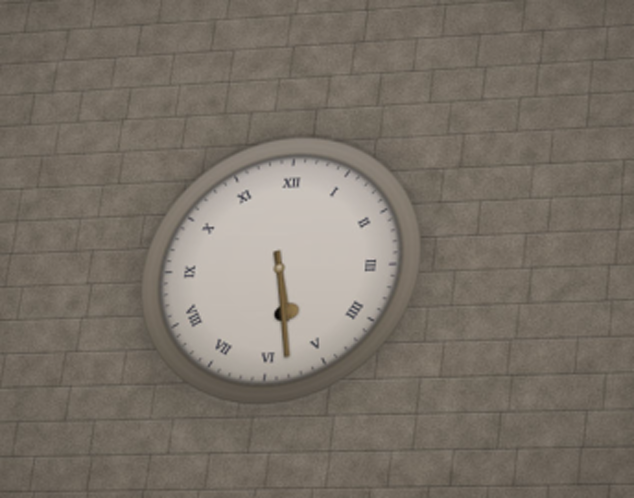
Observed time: 5.28
